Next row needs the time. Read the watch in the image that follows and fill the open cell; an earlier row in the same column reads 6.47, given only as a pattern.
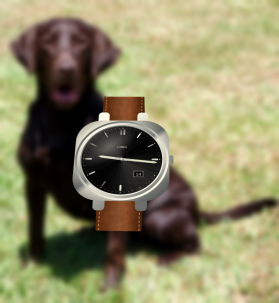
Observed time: 9.16
